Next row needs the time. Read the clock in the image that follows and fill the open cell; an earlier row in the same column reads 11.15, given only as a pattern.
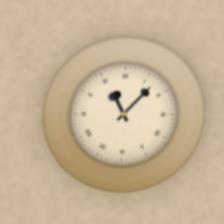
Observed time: 11.07
